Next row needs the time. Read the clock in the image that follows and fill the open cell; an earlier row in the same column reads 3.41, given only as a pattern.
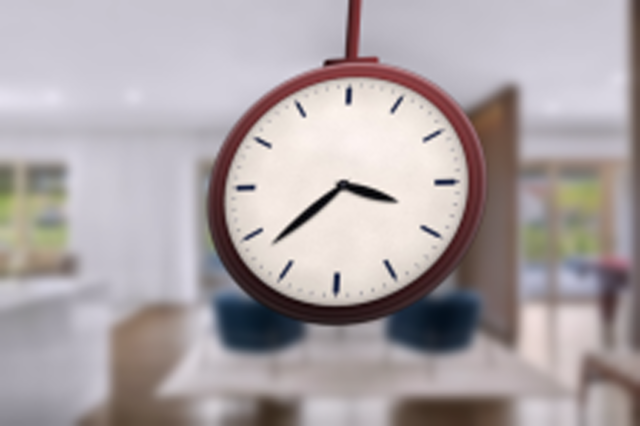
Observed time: 3.38
